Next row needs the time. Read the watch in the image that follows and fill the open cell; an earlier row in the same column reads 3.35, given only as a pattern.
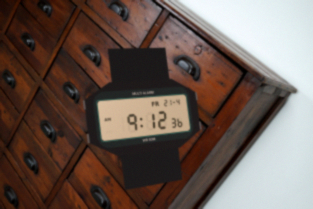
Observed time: 9.12
